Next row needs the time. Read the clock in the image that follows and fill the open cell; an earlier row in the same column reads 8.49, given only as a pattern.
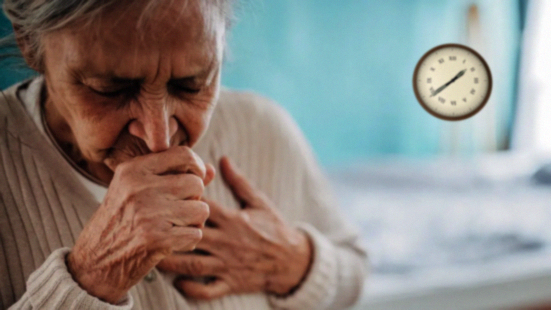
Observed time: 1.39
